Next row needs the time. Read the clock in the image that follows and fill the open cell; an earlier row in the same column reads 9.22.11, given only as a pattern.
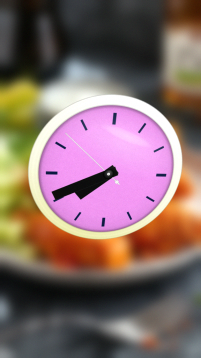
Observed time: 7.40.52
